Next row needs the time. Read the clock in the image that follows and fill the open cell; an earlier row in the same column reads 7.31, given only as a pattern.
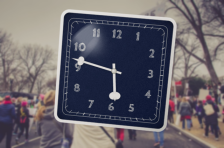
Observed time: 5.47
